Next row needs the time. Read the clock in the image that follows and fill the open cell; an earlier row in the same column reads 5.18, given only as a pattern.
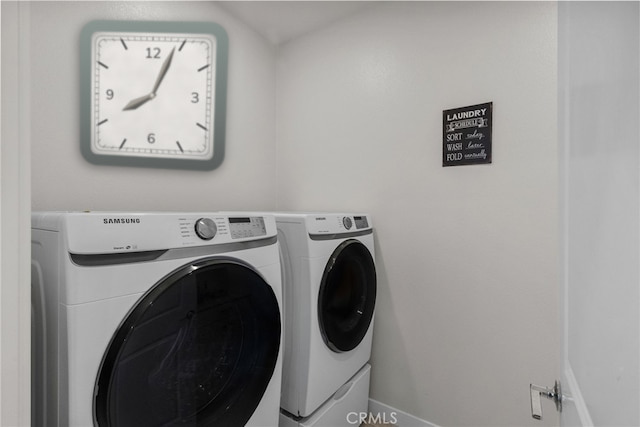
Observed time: 8.04
